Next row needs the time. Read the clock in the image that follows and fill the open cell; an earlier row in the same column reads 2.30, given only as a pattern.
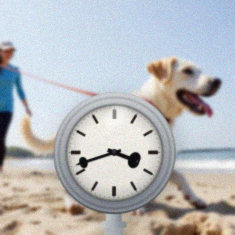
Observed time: 3.42
